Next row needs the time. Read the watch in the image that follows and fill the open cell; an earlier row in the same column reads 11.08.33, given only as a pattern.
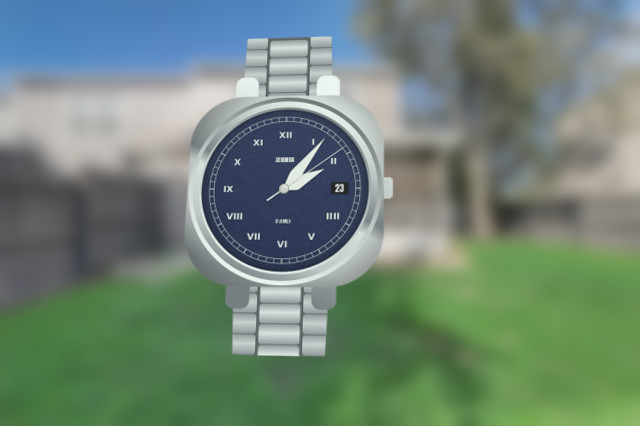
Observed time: 2.06.09
